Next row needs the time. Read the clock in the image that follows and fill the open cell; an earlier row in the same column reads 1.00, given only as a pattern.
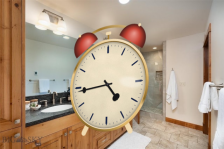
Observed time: 4.44
